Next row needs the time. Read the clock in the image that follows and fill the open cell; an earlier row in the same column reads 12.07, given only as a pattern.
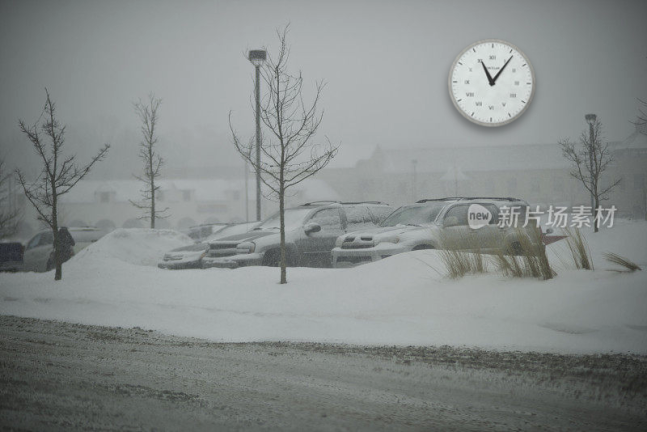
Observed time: 11.06
